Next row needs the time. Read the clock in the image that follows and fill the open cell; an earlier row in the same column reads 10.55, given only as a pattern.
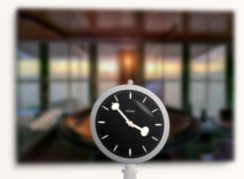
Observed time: 3.53
